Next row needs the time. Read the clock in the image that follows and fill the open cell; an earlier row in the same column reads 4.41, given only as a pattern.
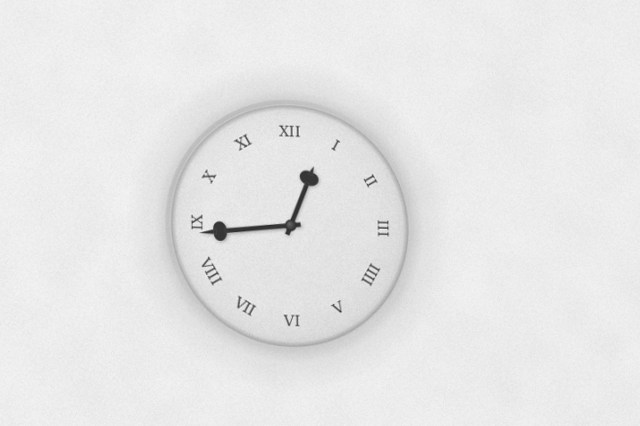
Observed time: 12.44
